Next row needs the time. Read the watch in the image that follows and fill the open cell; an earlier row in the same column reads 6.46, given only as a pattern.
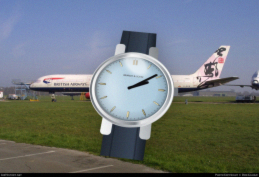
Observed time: 2.09
